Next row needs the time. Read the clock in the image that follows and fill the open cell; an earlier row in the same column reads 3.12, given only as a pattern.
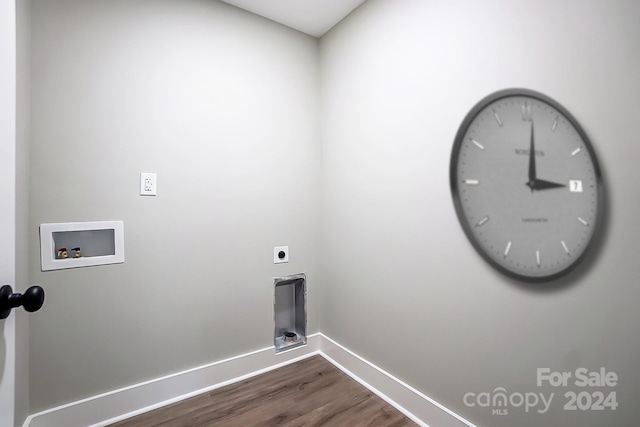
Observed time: 3.01
